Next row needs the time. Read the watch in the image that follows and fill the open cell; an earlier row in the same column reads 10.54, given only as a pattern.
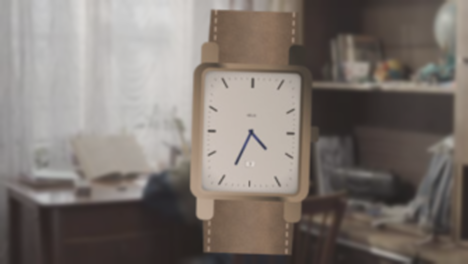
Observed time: 4.34
